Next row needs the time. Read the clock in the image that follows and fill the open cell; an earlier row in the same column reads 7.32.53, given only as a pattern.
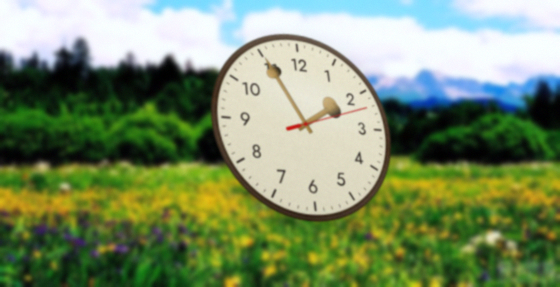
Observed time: 1.55.12
